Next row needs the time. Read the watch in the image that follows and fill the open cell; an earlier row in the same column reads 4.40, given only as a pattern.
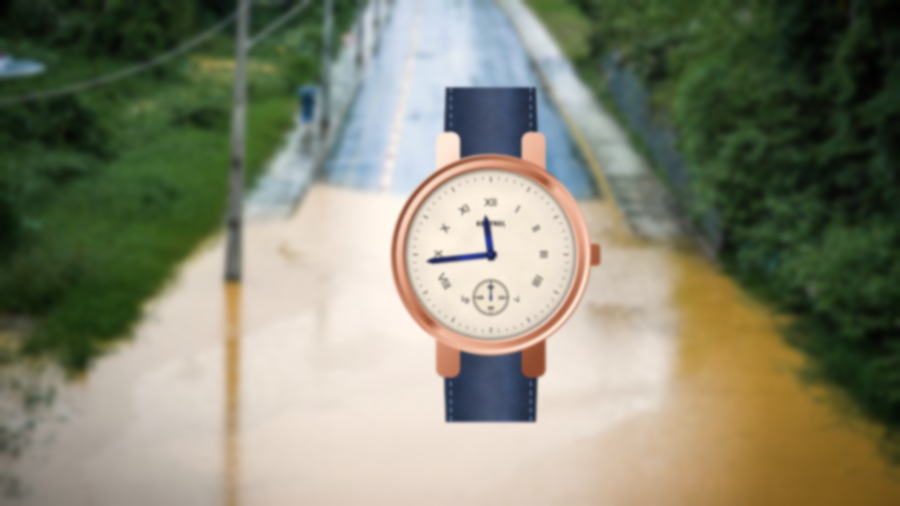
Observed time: 11.44
